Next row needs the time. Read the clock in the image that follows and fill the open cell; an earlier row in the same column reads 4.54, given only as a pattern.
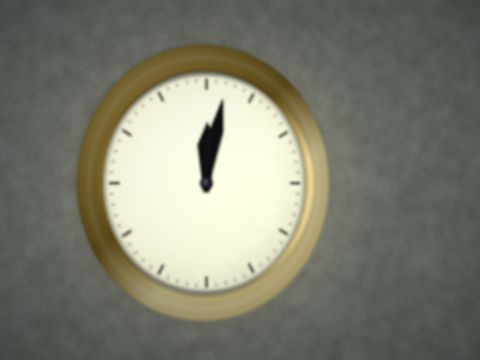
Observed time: 12.02
